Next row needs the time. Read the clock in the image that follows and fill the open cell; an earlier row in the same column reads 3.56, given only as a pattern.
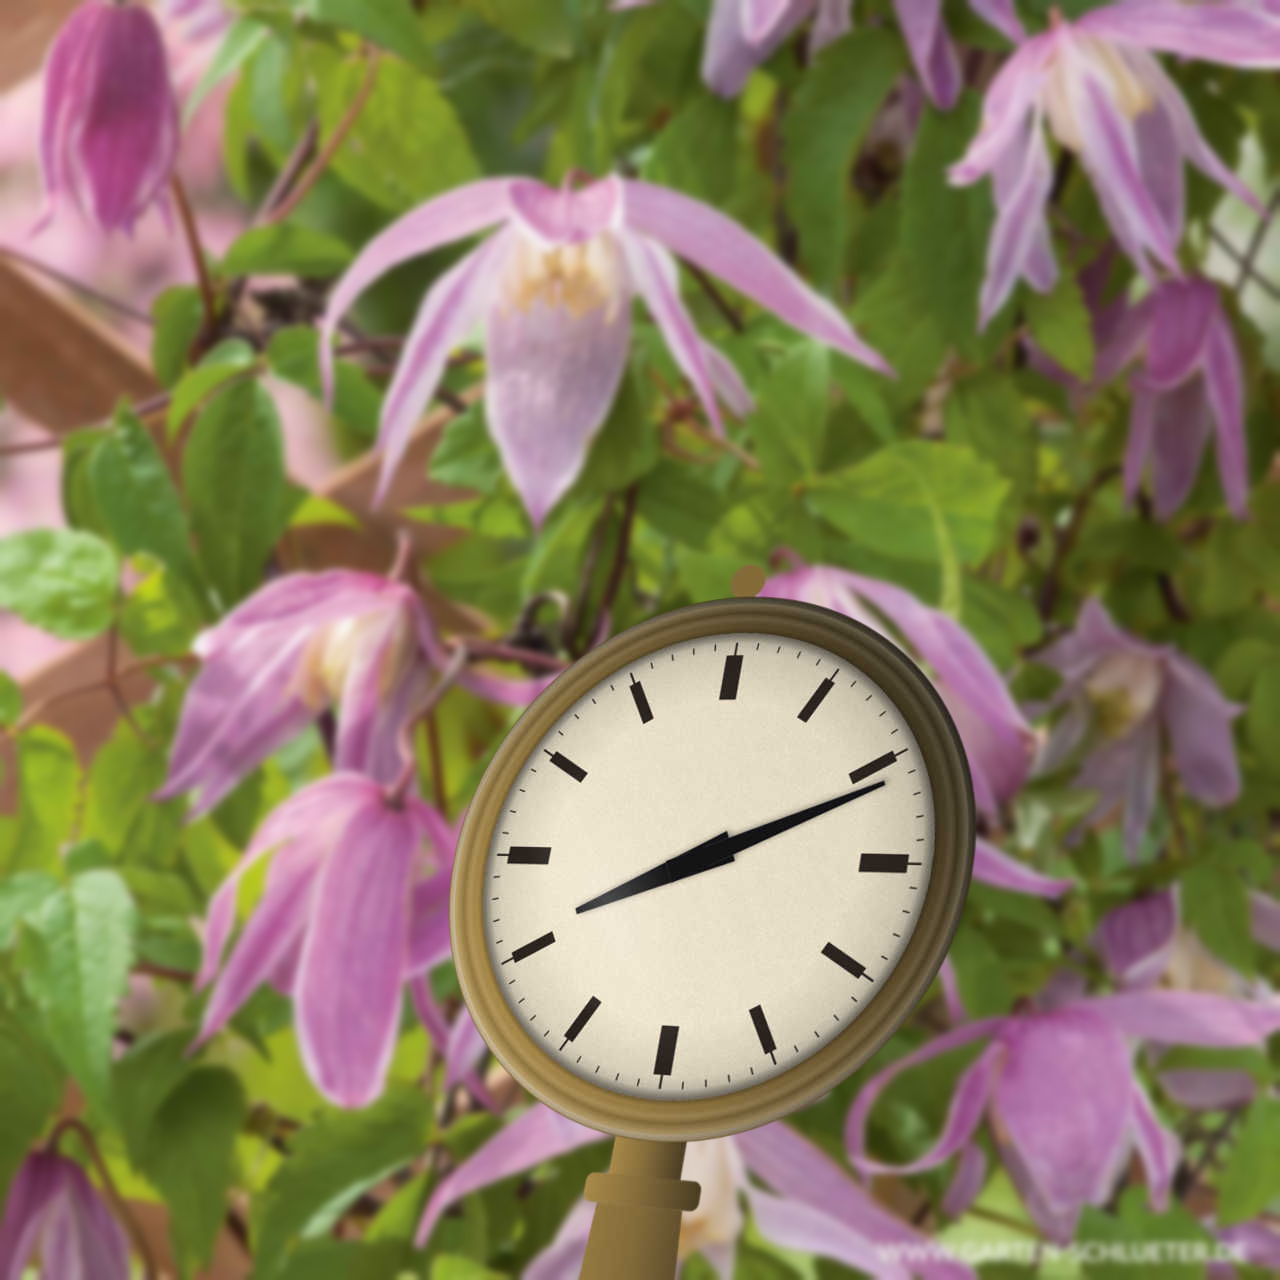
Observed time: 8.11
